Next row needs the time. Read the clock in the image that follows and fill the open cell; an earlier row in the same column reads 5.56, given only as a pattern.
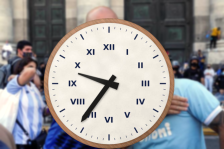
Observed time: 9.36
